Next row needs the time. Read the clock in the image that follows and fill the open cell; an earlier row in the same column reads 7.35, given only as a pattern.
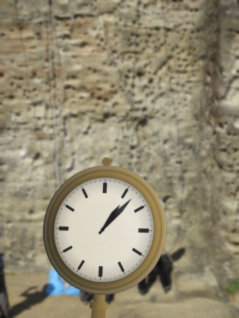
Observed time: 1.07
